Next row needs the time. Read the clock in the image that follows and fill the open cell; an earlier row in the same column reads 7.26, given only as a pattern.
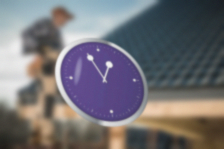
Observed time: 12.56
